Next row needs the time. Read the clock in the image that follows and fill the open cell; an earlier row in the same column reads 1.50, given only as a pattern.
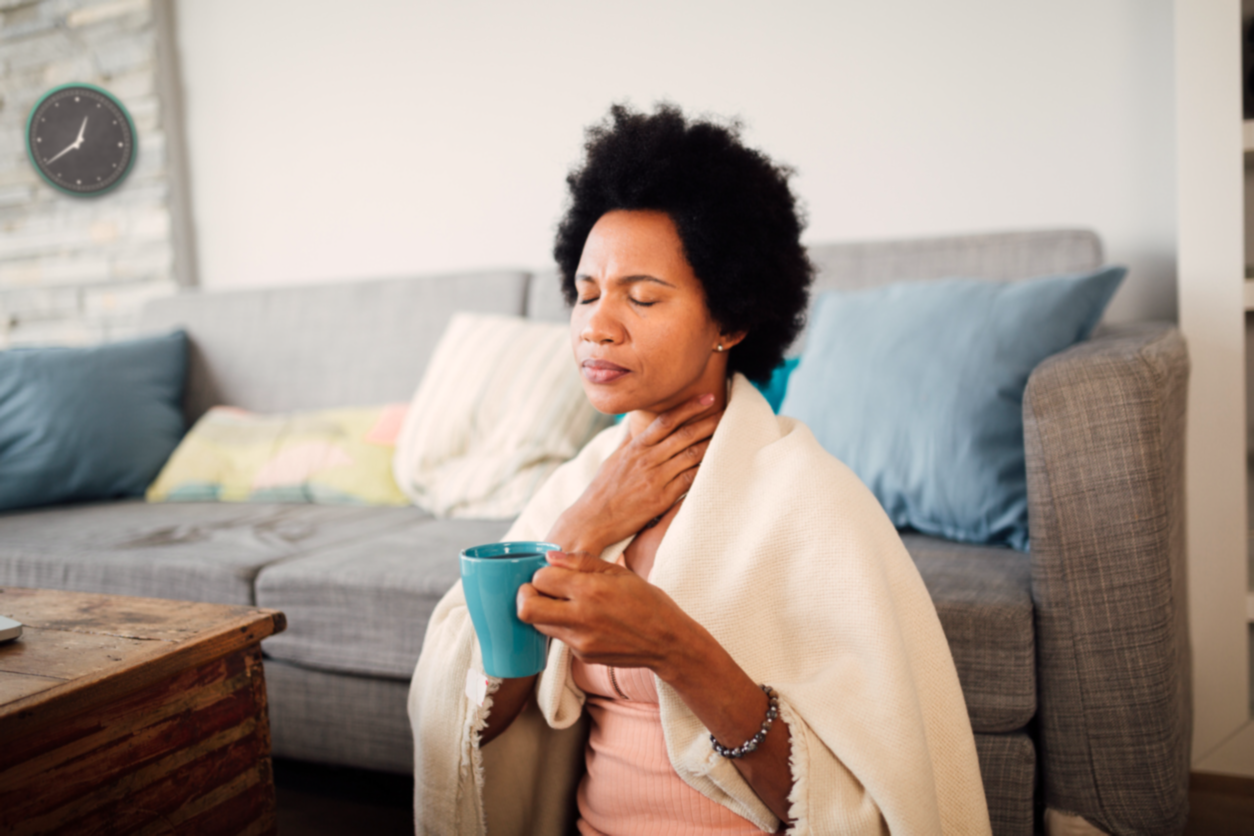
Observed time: 12.39
